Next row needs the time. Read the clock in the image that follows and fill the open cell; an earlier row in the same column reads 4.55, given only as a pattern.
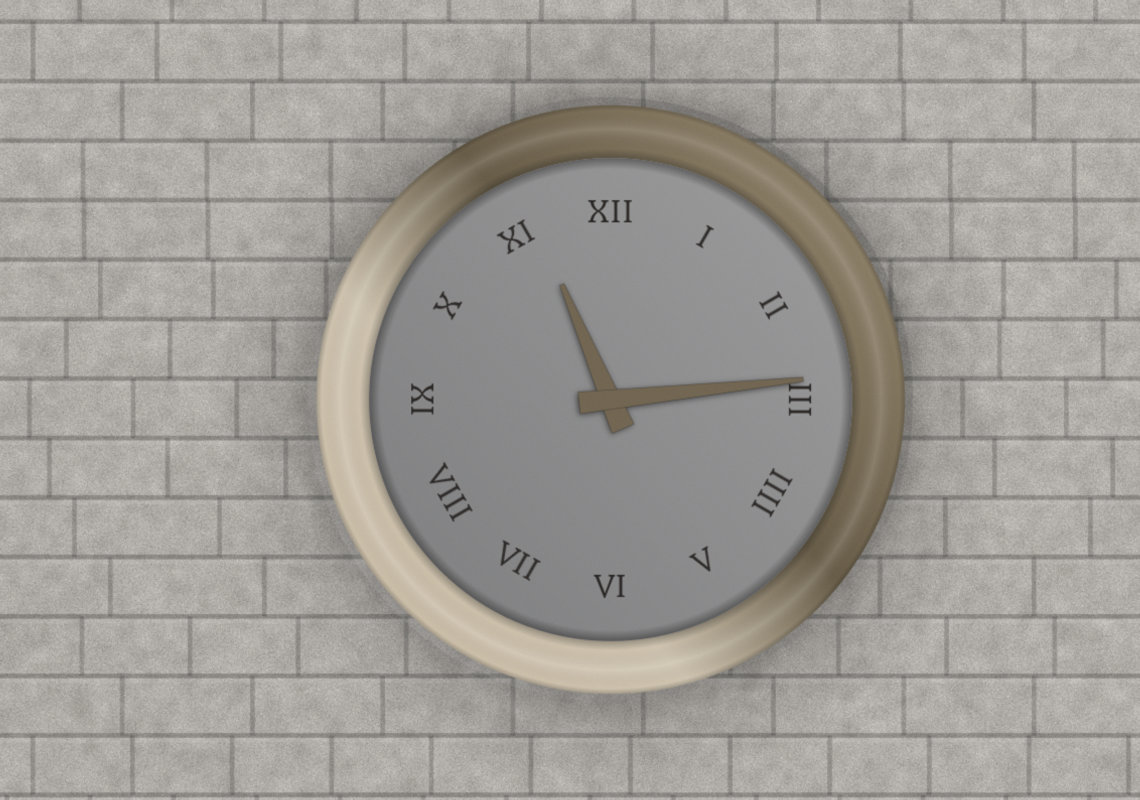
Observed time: 11.14
